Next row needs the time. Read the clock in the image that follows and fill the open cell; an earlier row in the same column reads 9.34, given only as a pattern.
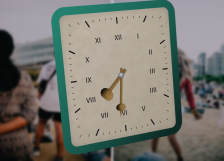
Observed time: 7.31
